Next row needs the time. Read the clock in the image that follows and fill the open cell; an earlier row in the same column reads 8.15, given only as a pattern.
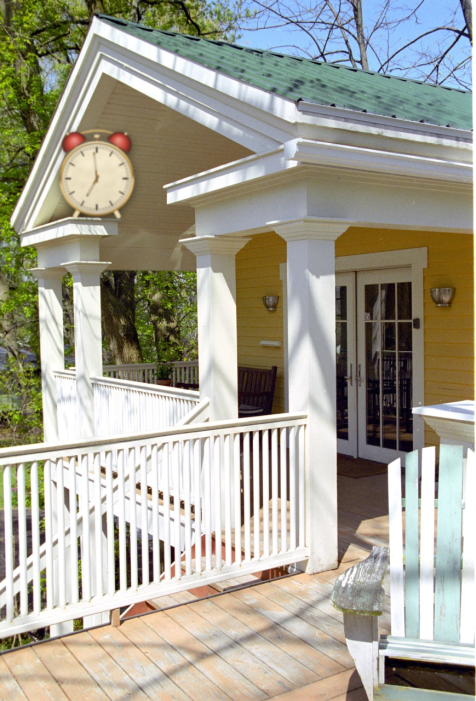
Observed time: 6.59
